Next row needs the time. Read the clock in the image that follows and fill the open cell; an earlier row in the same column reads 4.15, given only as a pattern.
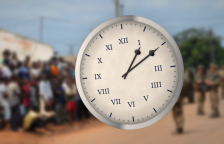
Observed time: 1.10
